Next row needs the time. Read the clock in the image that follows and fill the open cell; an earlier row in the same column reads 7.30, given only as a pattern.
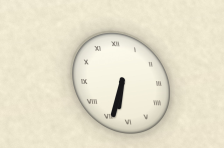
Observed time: 6.34
